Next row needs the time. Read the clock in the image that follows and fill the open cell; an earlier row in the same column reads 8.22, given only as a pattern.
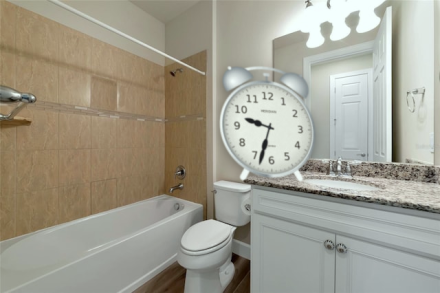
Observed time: 9.33
